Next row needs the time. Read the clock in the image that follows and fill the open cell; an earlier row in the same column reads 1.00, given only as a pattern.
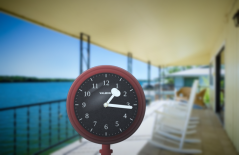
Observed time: 1.16
